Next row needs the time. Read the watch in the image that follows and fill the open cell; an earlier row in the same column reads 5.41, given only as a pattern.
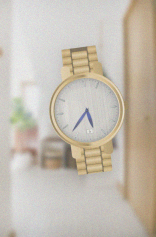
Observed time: 5.37
